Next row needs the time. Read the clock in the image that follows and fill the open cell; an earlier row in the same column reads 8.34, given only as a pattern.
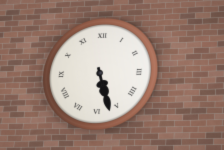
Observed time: 5.27
